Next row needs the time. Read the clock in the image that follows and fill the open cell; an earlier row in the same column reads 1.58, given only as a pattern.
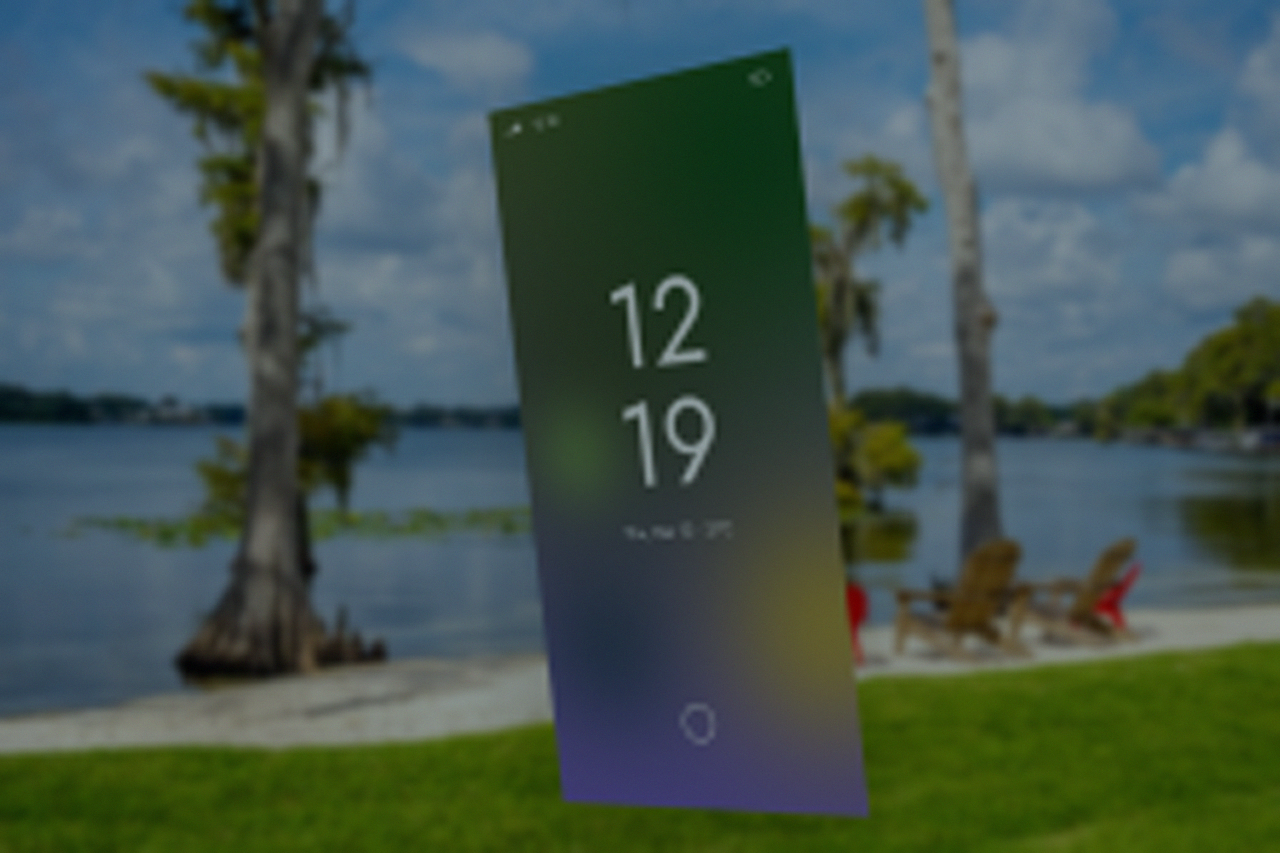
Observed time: 12.19
